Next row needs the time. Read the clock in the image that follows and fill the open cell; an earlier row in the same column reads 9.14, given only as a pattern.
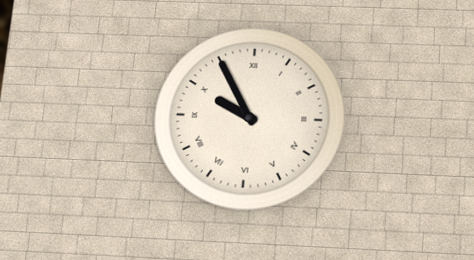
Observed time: 9.55
